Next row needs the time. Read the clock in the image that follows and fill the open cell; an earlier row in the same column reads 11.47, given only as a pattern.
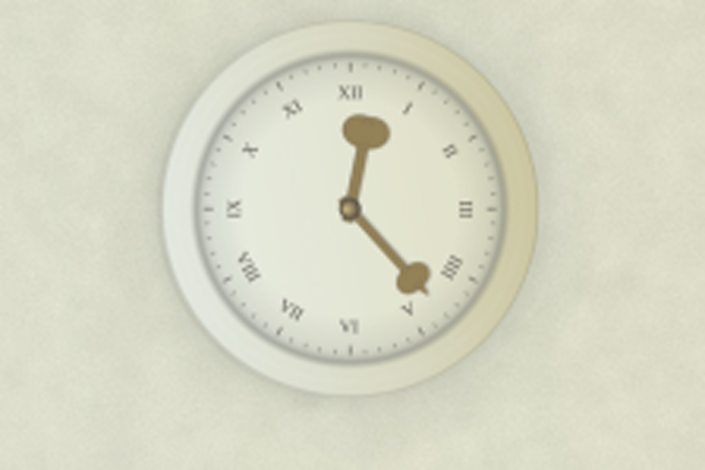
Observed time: 12.23
